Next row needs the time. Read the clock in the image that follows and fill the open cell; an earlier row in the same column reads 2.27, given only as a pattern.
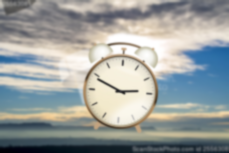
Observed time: 2.49
